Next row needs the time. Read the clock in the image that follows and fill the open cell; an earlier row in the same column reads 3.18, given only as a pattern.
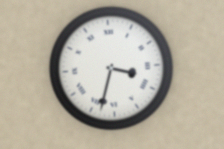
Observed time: 3.33
